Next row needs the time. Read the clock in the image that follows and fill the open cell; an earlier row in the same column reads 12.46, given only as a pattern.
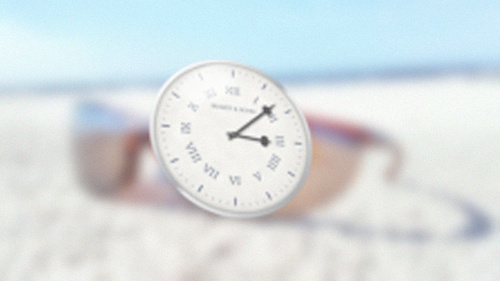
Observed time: 3.08
